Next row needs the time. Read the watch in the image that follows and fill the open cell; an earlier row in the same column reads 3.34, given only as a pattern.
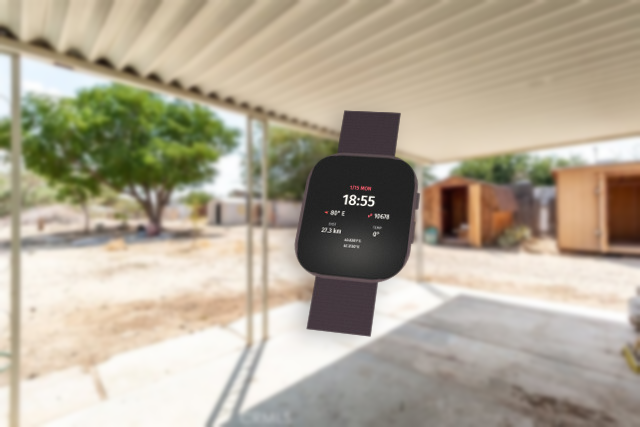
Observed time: 18.55
